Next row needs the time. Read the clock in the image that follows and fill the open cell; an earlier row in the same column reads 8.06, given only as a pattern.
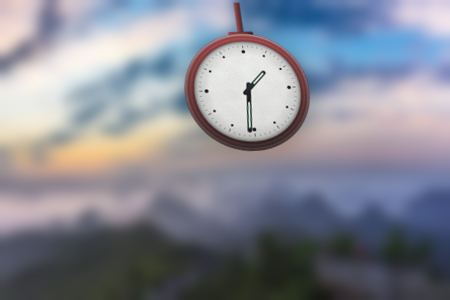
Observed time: 1.31
